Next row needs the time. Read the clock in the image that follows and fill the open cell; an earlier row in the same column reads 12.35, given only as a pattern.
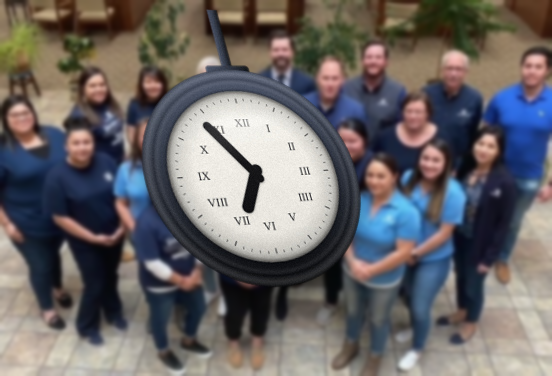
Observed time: 6.54
